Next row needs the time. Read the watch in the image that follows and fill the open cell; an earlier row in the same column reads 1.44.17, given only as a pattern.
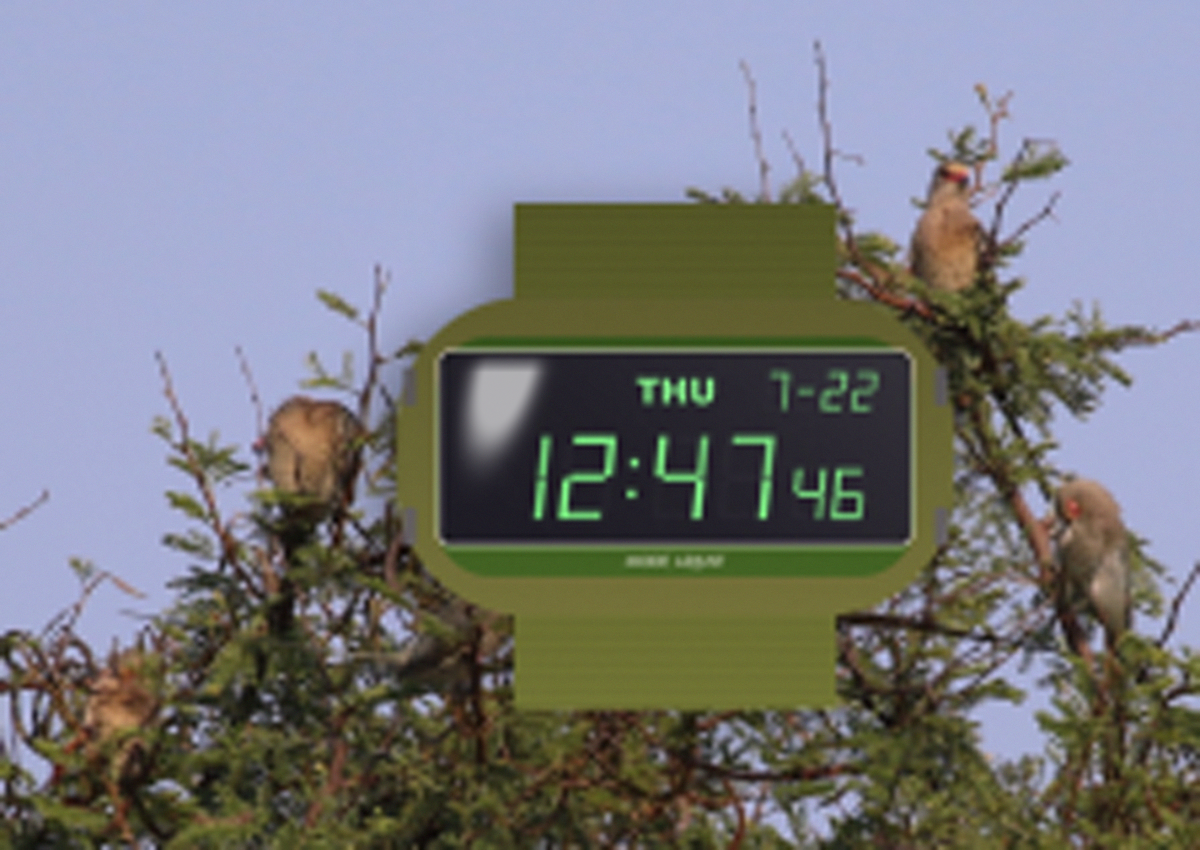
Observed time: 12.47.46
